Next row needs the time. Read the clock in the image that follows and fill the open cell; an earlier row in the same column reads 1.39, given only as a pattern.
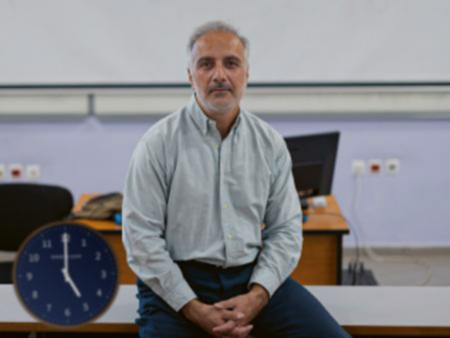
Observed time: 5.00
